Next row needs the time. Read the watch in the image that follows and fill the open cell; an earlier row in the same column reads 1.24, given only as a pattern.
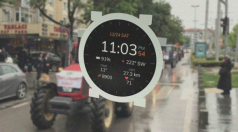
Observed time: 11.03
